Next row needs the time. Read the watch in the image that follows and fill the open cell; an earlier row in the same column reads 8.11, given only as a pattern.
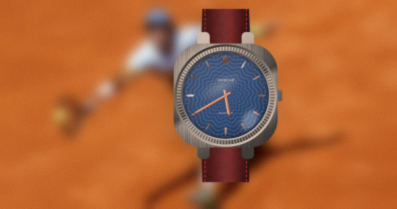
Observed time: 5.40
